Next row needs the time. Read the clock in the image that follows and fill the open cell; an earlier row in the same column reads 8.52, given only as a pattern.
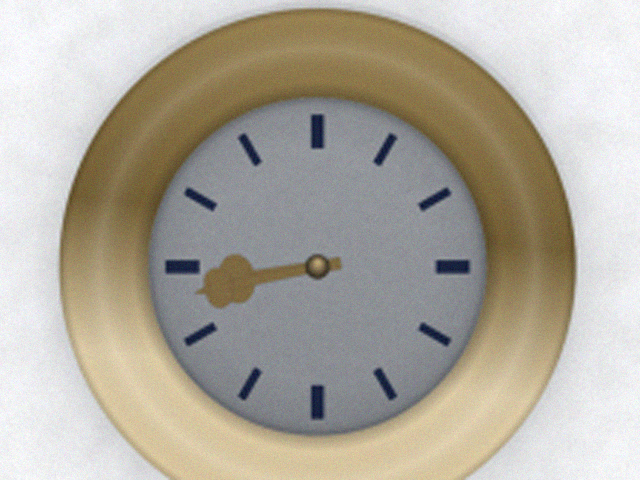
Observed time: 8.43
